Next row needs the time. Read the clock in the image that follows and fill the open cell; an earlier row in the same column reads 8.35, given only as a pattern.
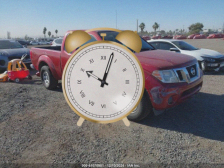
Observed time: 10.03
